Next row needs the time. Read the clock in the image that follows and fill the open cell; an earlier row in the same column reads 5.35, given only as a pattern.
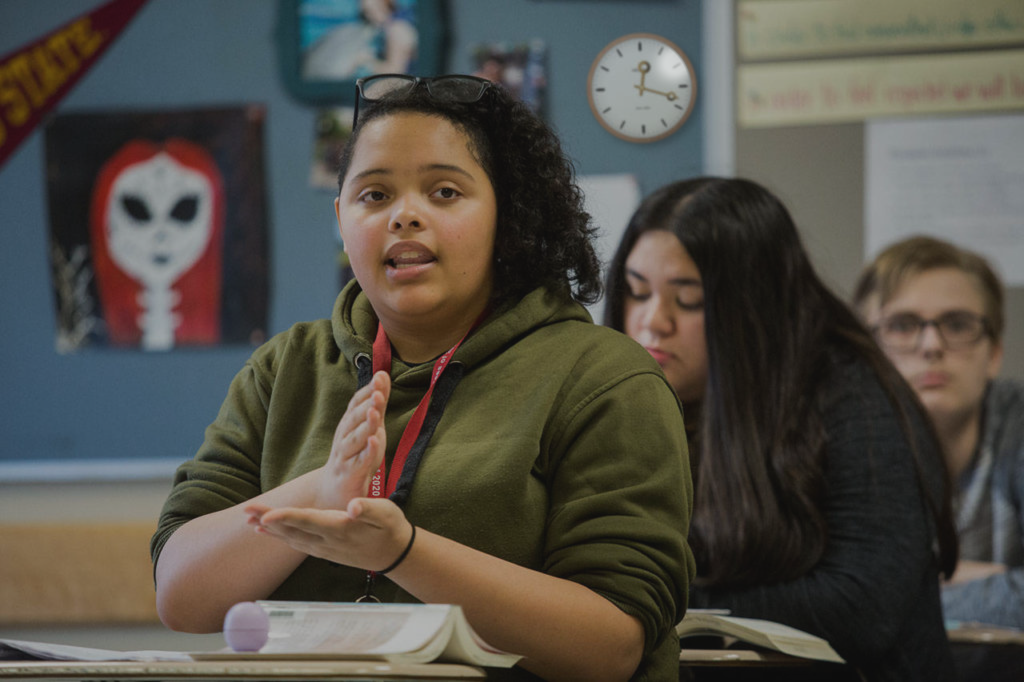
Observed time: 12.18
